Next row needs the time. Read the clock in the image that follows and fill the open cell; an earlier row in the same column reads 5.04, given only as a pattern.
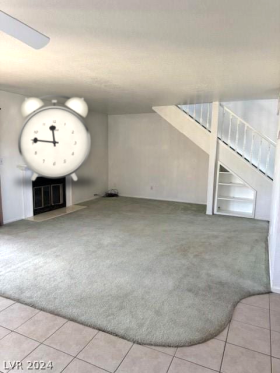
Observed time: 11.46
